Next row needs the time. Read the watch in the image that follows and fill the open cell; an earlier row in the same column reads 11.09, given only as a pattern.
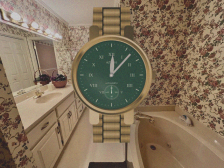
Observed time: 12.07
